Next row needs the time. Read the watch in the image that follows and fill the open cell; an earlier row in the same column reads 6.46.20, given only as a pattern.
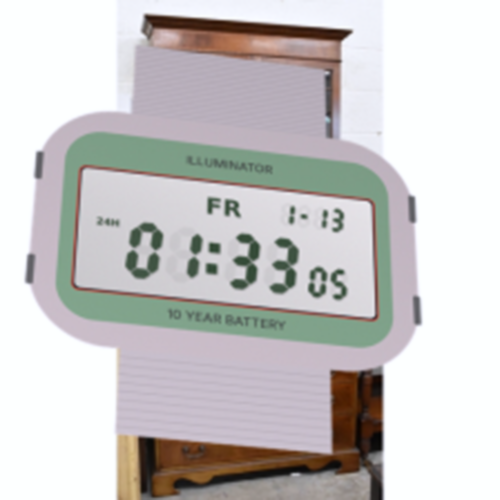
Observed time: 1.33.05
